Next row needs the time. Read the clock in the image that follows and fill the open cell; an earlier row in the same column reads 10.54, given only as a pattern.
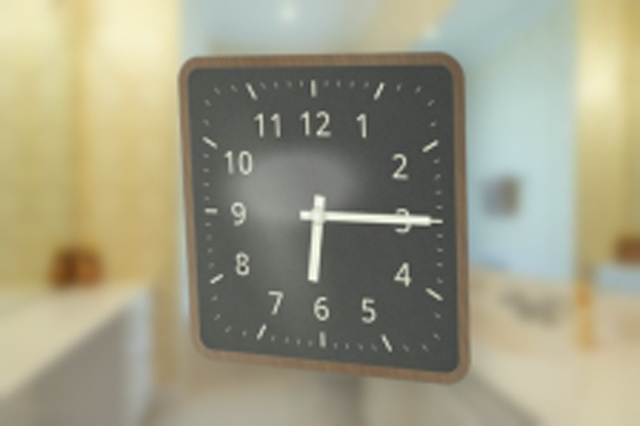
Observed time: 6.15
